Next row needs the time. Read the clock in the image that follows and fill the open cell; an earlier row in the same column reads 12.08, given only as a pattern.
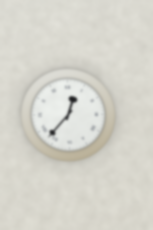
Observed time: 12.37
